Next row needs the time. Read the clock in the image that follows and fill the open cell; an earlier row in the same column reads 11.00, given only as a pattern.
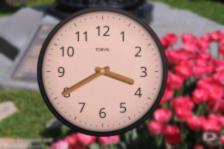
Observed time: 3.40
